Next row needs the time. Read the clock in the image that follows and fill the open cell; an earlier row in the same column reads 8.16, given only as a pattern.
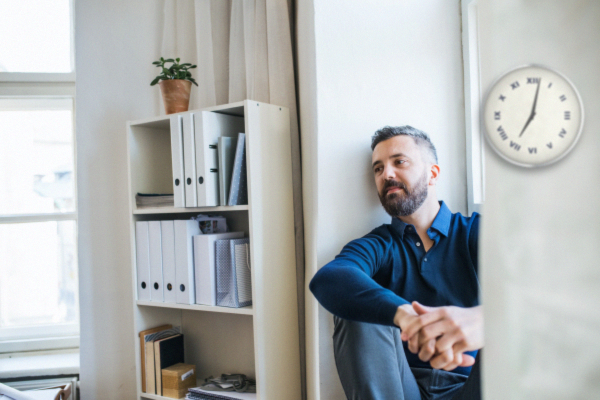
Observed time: 7.02
